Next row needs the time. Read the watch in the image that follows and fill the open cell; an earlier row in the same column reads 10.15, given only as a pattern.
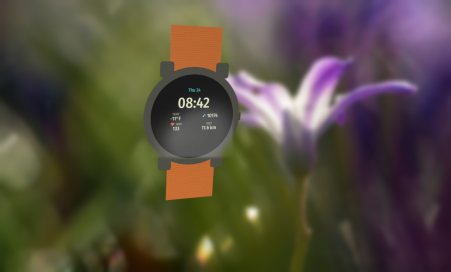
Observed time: 8.42
